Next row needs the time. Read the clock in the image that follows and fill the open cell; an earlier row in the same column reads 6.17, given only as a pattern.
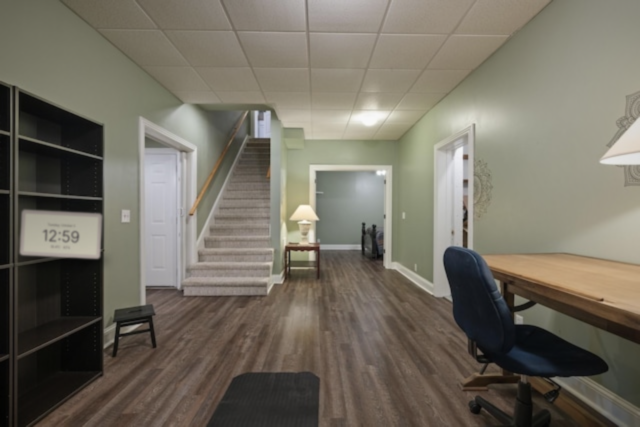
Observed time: 12.59
